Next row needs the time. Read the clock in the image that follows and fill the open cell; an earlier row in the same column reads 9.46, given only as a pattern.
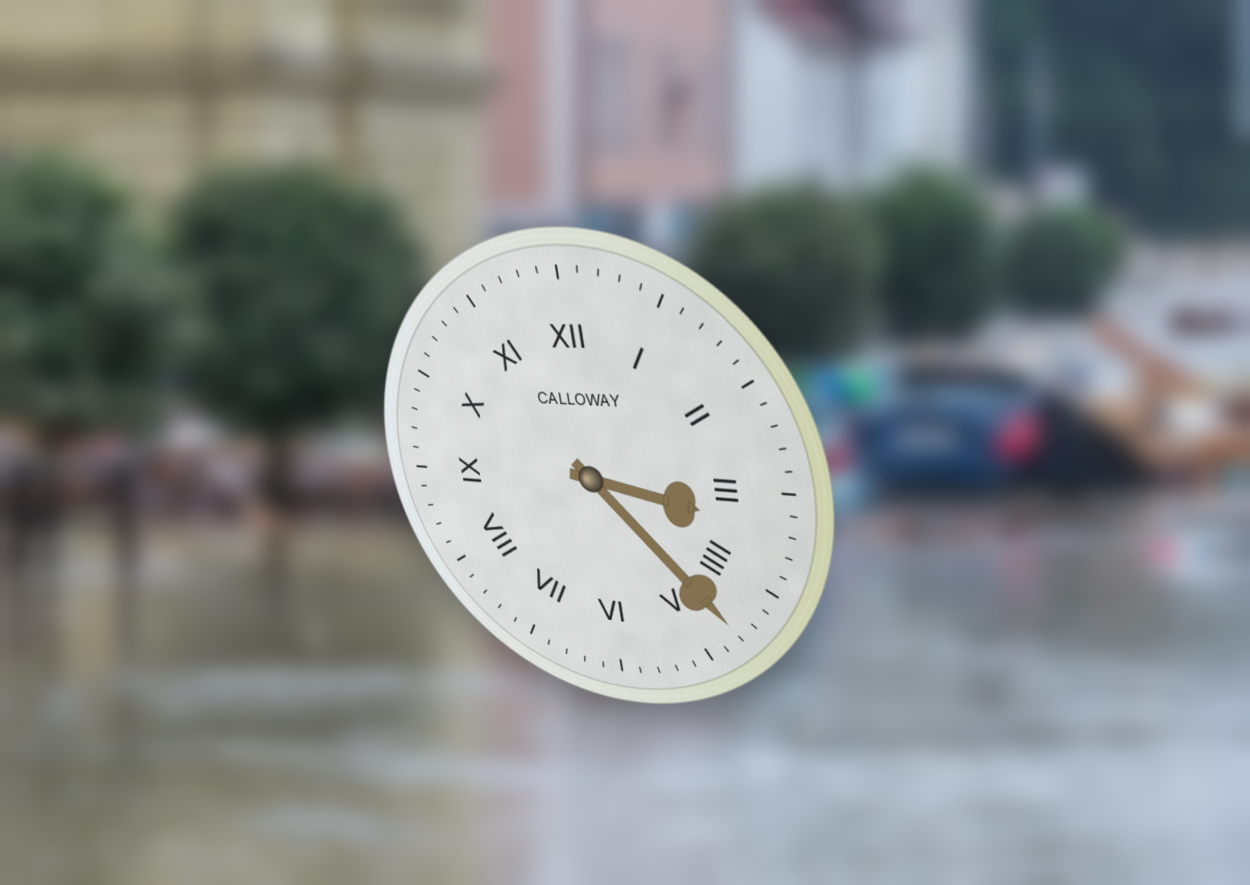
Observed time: 3.23
